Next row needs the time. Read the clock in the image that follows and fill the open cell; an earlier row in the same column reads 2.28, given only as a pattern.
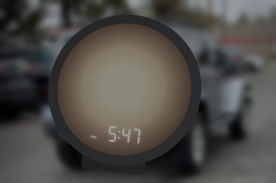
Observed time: 5.47
